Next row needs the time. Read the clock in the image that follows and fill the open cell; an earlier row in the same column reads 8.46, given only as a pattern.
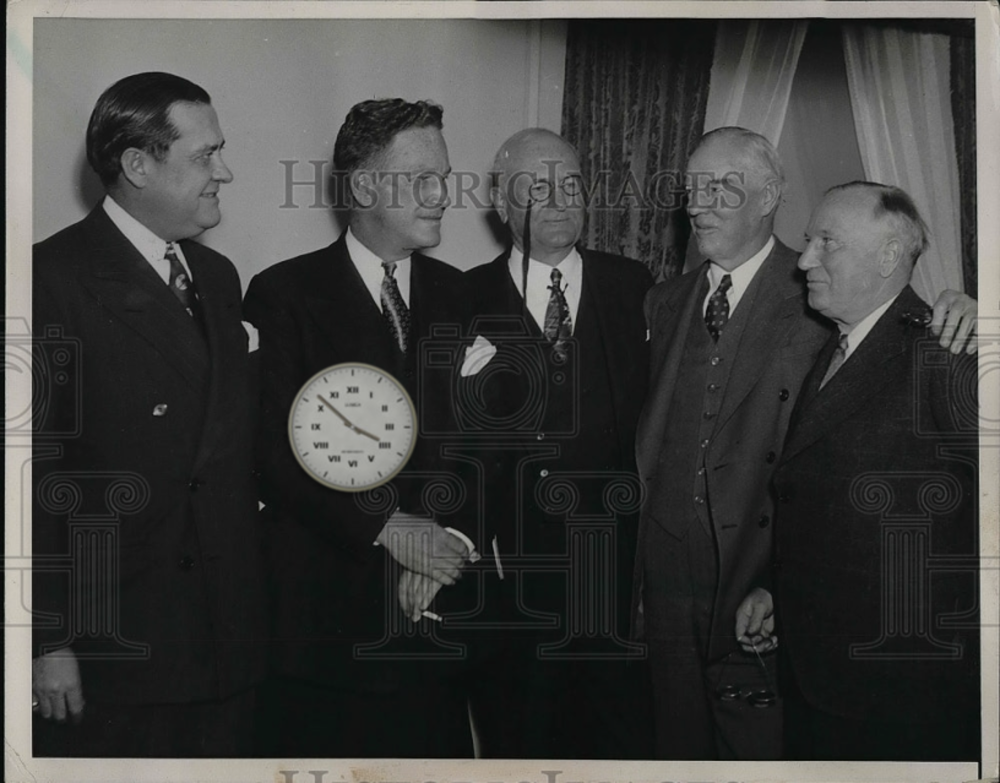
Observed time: 3.52
